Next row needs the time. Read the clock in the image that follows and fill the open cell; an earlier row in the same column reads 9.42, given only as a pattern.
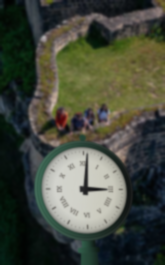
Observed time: 3.01
